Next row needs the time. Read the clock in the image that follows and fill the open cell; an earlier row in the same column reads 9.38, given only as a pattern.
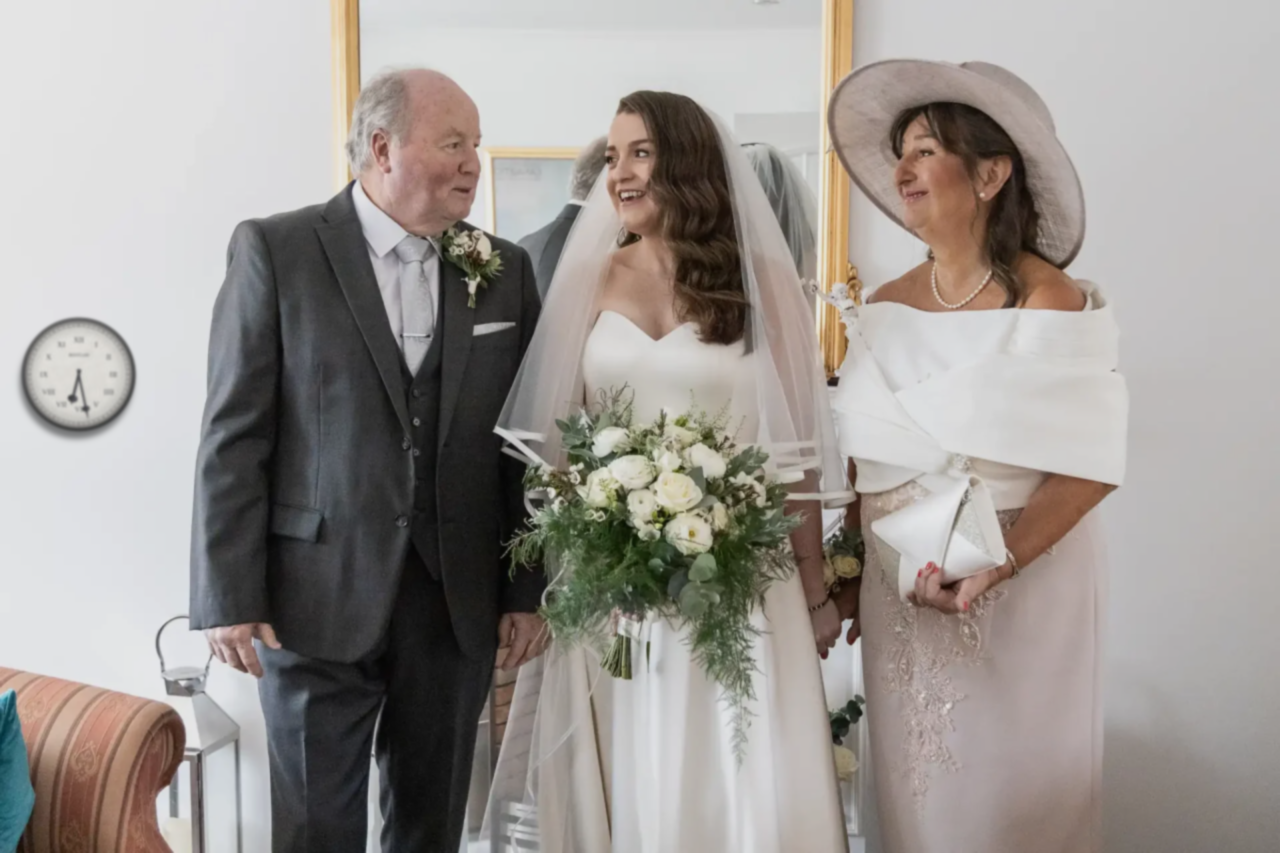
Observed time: 6.28
